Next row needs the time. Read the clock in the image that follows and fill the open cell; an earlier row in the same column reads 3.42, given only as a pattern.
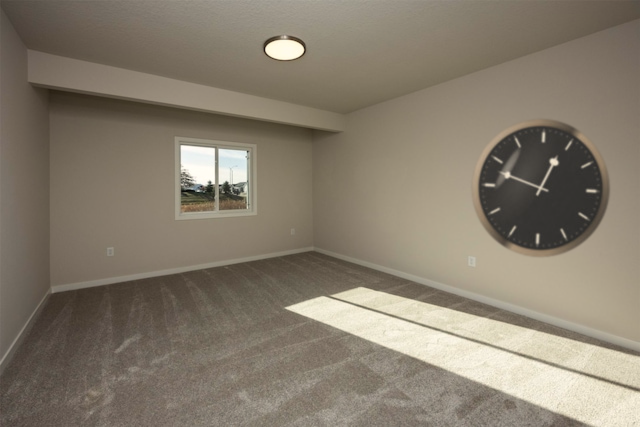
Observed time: 12.48
